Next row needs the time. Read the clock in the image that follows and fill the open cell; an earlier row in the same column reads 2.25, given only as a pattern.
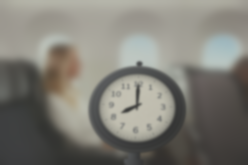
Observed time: 8.00
